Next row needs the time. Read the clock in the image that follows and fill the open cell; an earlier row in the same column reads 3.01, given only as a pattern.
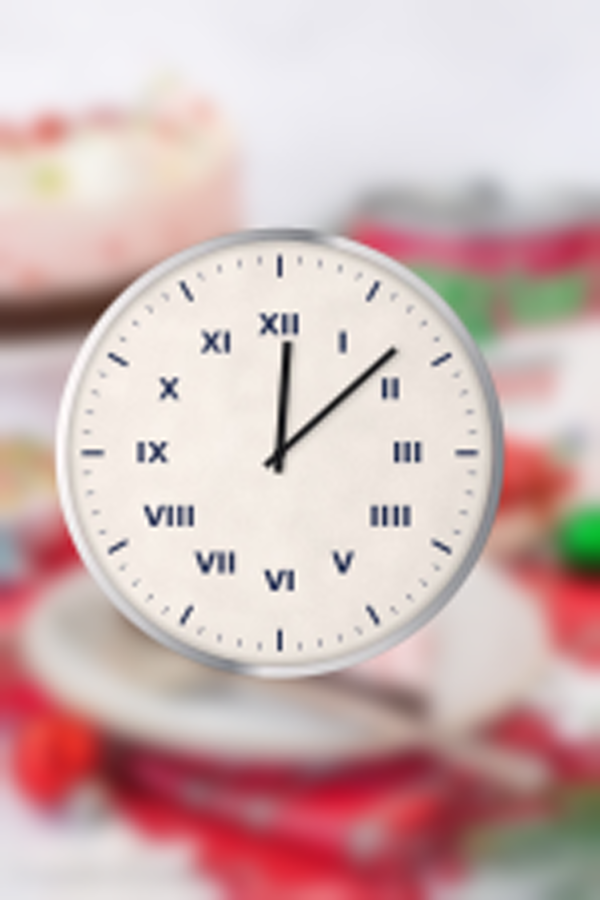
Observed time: 12.08
